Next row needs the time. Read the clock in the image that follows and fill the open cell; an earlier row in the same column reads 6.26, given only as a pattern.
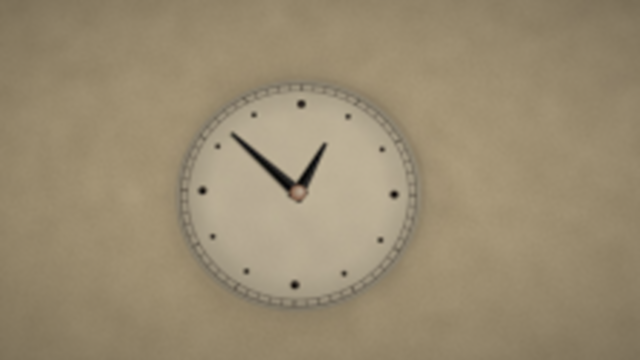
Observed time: 12.52
